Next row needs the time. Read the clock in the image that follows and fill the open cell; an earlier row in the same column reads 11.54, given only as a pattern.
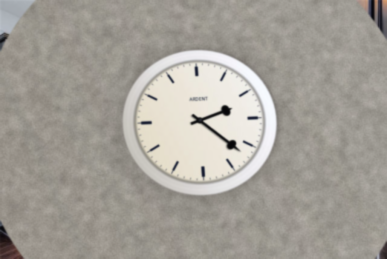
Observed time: 2.22
